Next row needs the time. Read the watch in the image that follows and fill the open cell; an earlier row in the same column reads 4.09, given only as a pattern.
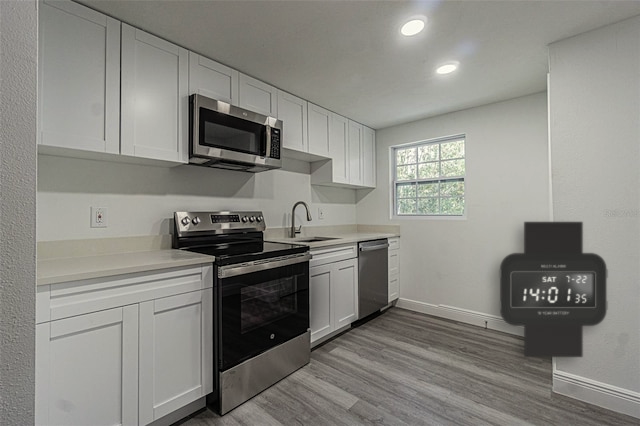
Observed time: 14.01
